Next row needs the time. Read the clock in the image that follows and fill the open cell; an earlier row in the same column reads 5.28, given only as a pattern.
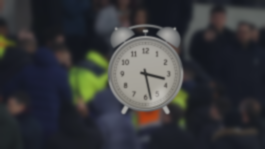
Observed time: 3.28
